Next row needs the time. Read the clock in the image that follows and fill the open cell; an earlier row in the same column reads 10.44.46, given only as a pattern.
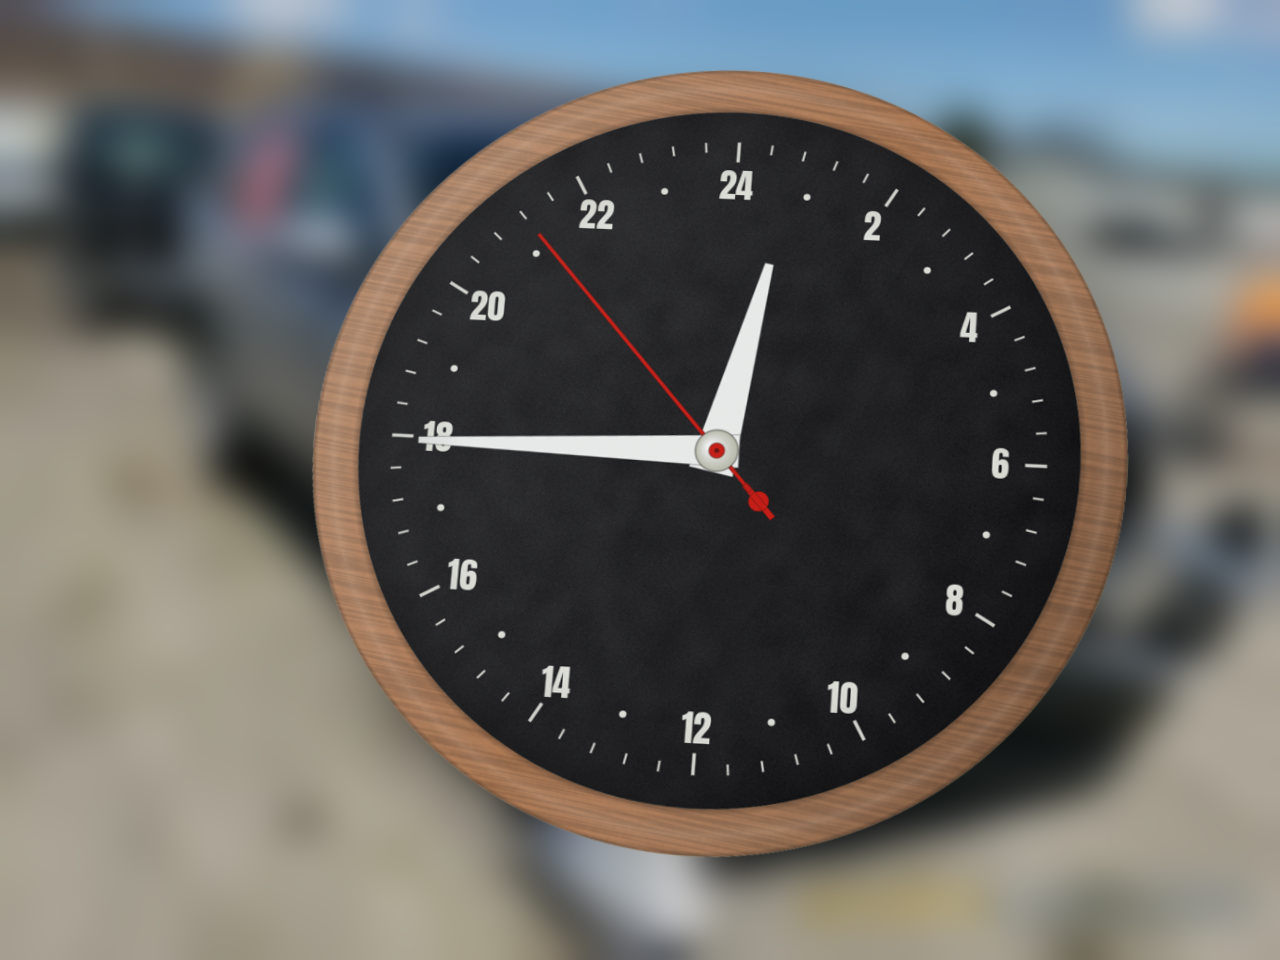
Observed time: 0.44.53
